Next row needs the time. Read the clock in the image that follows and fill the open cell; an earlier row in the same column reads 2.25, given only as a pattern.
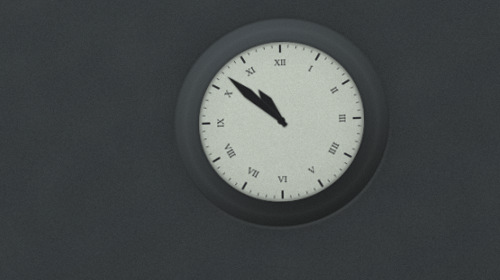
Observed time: 10.52
